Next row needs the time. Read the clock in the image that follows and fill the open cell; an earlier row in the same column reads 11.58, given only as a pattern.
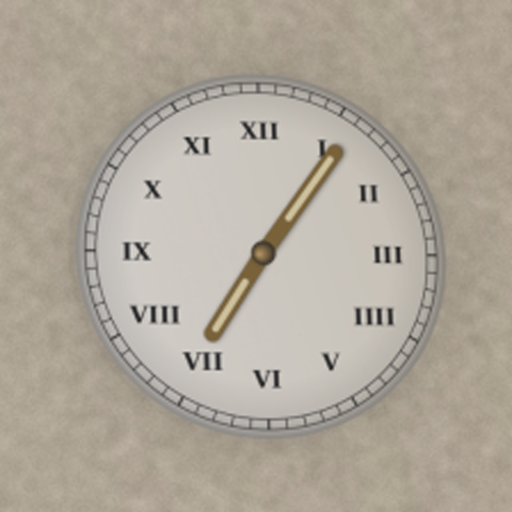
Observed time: 7.06
